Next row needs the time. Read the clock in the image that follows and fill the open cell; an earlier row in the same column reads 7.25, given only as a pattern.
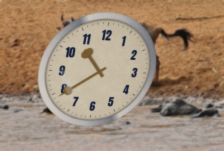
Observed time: 10.39
